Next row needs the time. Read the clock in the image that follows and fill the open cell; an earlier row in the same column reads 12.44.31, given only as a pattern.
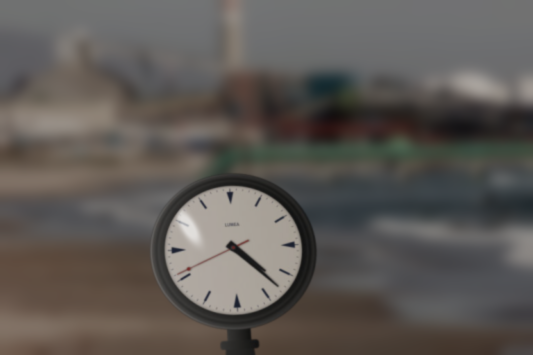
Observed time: 4.22.41
